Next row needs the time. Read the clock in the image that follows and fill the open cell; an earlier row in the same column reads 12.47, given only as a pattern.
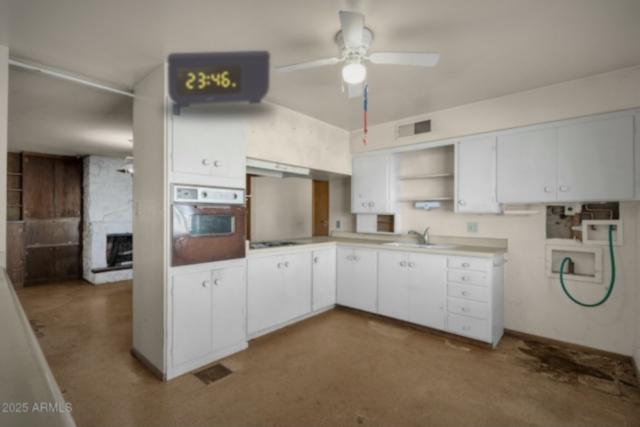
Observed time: 23.46
